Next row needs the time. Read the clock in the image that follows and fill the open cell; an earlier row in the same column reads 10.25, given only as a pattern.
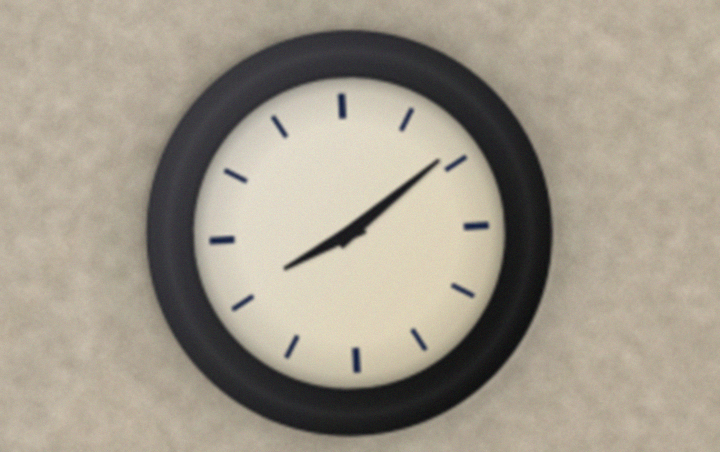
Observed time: 8.09
